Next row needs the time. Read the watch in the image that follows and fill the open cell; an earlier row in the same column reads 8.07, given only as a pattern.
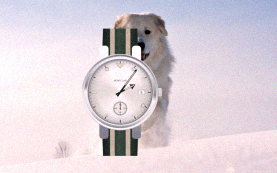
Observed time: 2.06
